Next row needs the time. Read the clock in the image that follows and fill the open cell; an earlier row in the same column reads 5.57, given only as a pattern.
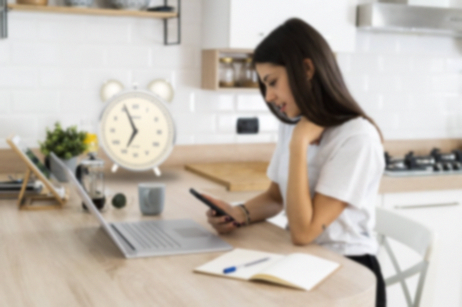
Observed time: 6.56
